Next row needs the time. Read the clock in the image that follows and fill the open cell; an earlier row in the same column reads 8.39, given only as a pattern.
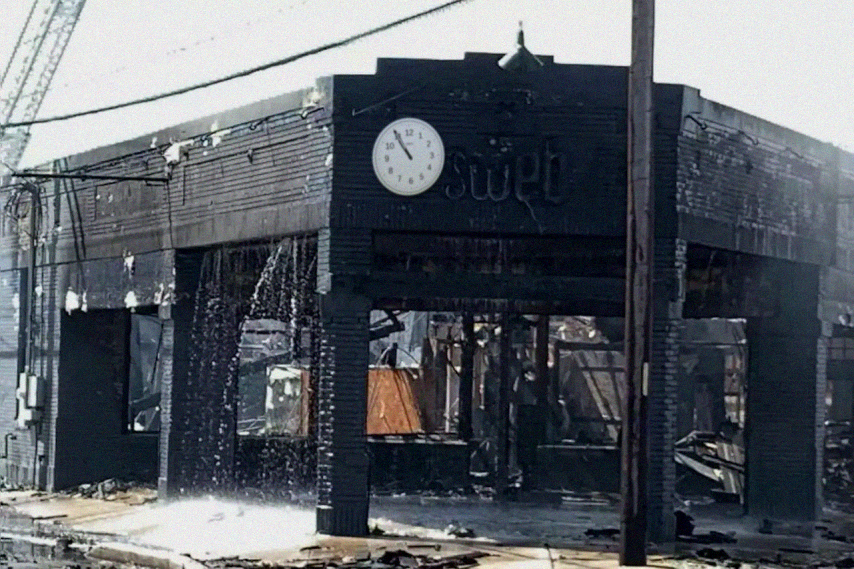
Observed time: 10.55
